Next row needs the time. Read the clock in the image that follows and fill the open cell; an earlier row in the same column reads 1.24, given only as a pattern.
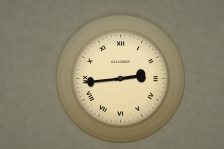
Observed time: 2.44
